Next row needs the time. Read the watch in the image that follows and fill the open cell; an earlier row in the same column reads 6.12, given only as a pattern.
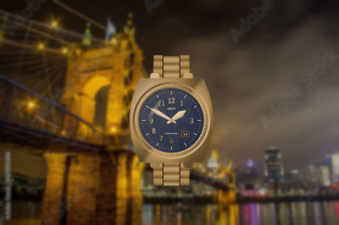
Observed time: 1.50
